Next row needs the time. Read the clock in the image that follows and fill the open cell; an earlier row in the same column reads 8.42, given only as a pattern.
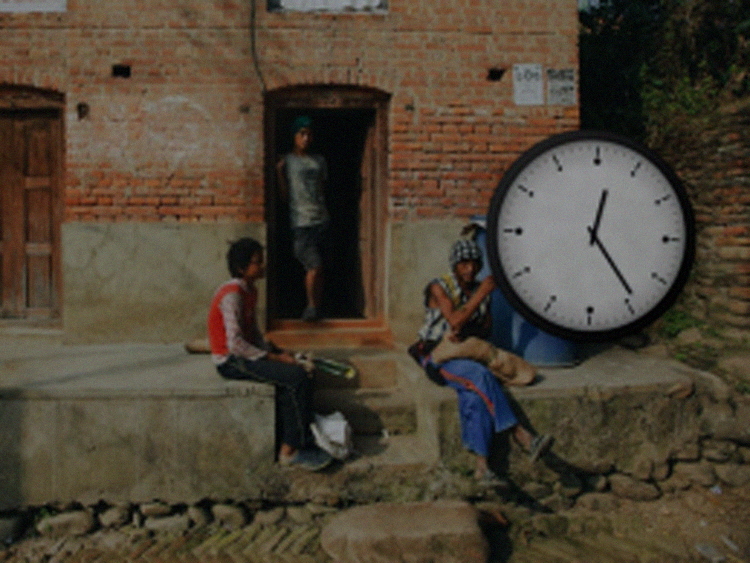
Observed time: 12.24
